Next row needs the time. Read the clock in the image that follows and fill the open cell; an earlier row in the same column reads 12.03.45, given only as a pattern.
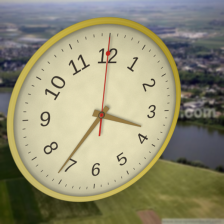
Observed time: 3.36.00
